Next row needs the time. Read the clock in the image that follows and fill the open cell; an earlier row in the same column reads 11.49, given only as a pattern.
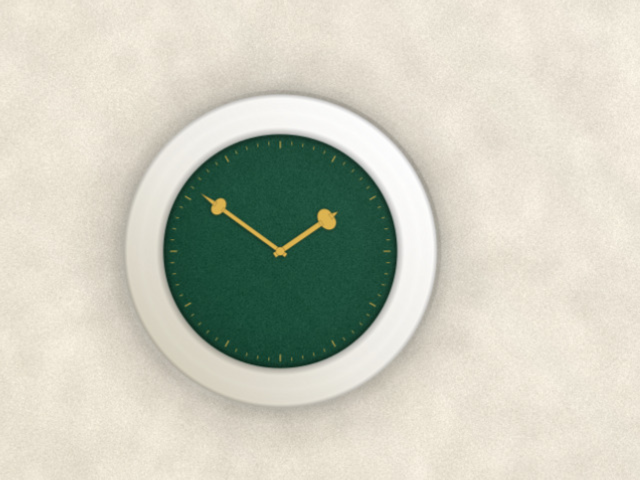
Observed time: 1.51
